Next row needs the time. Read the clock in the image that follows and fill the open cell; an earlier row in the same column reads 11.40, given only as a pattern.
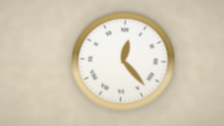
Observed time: 12.23
